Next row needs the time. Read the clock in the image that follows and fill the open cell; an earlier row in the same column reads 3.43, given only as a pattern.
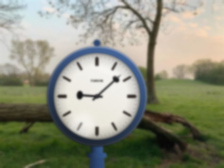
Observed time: 9.08
